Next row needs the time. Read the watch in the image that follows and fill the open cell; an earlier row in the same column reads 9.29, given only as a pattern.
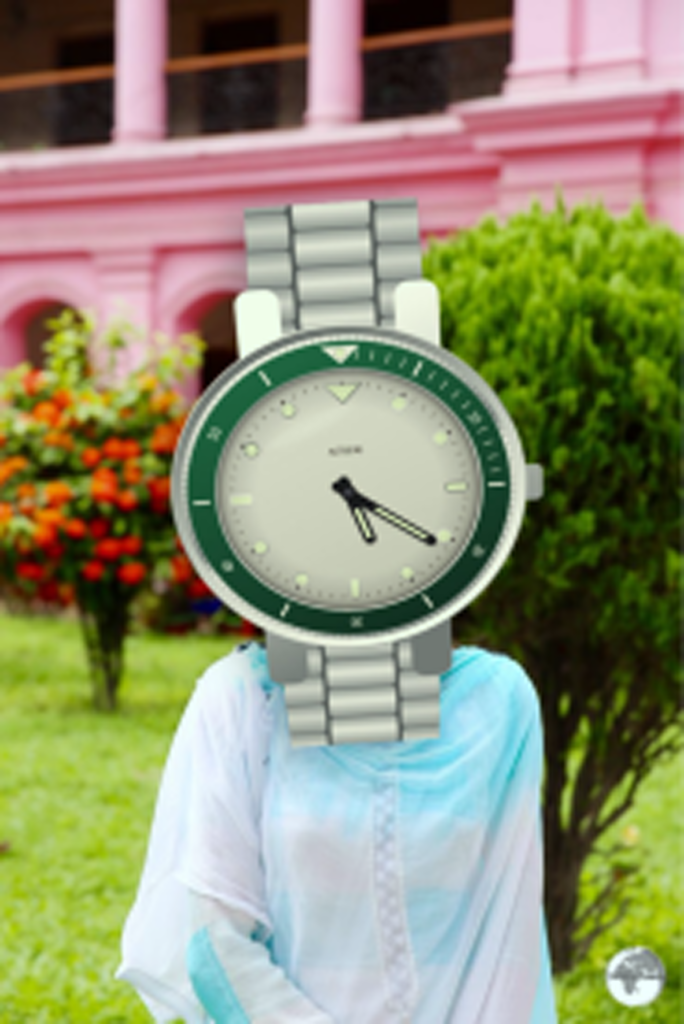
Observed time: 5.21
